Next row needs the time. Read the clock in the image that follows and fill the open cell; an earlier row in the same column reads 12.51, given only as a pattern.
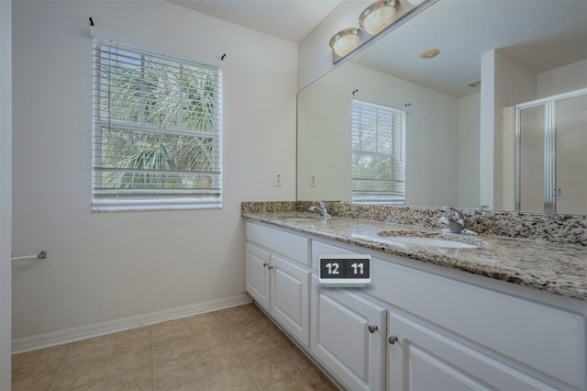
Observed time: 12.11
